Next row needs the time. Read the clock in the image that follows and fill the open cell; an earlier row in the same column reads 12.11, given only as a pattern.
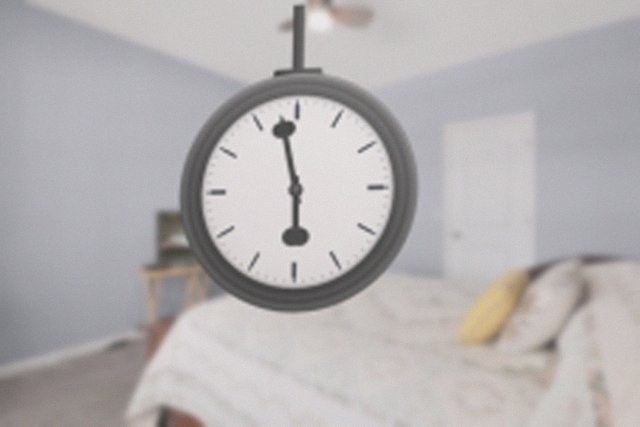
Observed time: 5.58
